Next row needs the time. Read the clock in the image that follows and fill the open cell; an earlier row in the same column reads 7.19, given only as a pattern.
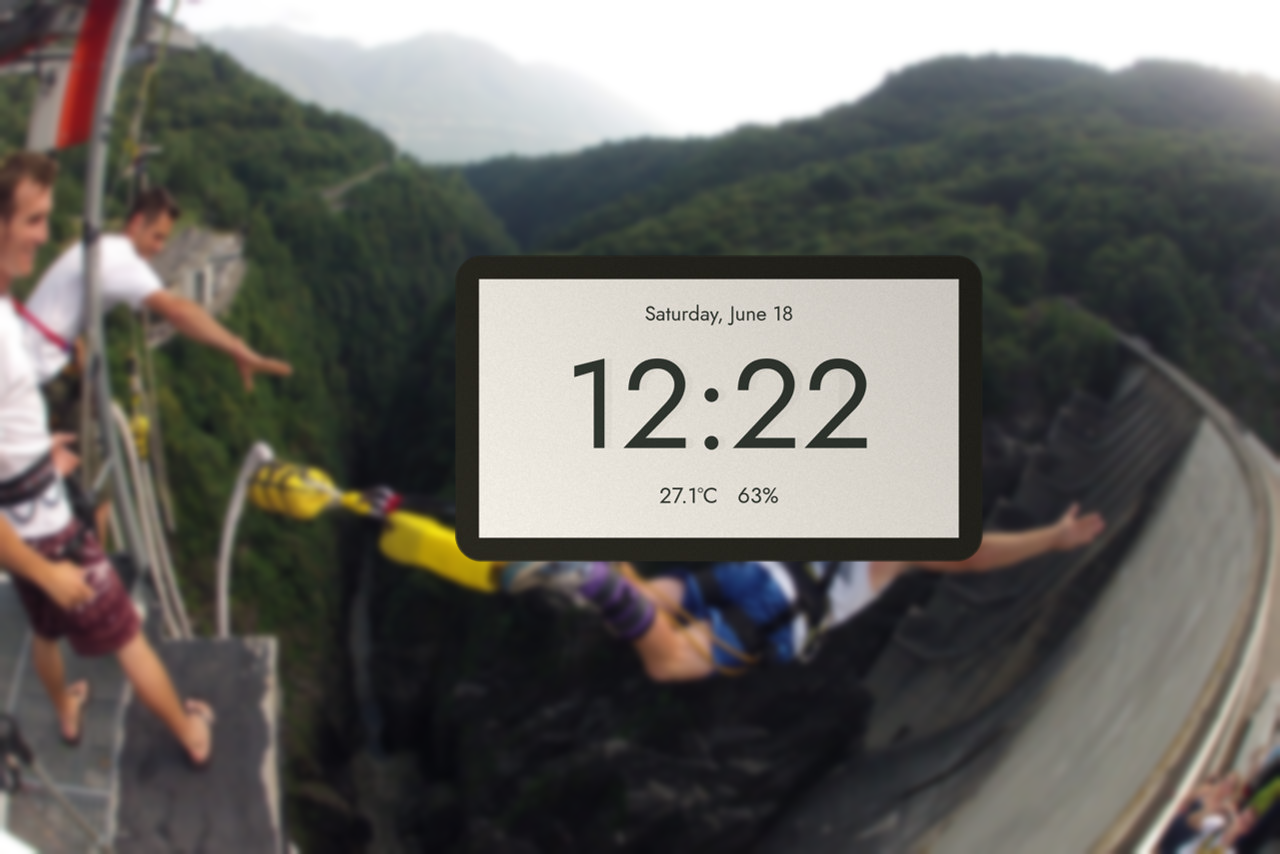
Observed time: 12.22
